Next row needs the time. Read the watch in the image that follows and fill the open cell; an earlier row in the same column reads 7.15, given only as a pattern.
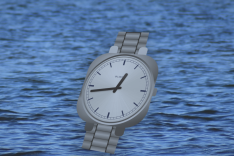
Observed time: 12.43
